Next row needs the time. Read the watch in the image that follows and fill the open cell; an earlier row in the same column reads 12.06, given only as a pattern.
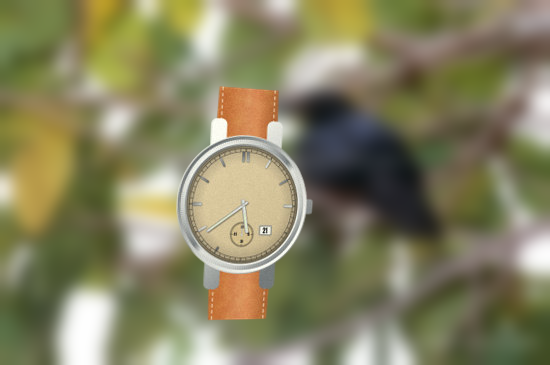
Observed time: 5.39
